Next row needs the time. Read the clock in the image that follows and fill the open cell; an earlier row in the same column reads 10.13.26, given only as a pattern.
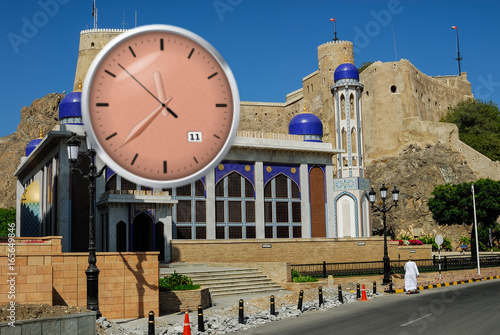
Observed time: 11.37.52
